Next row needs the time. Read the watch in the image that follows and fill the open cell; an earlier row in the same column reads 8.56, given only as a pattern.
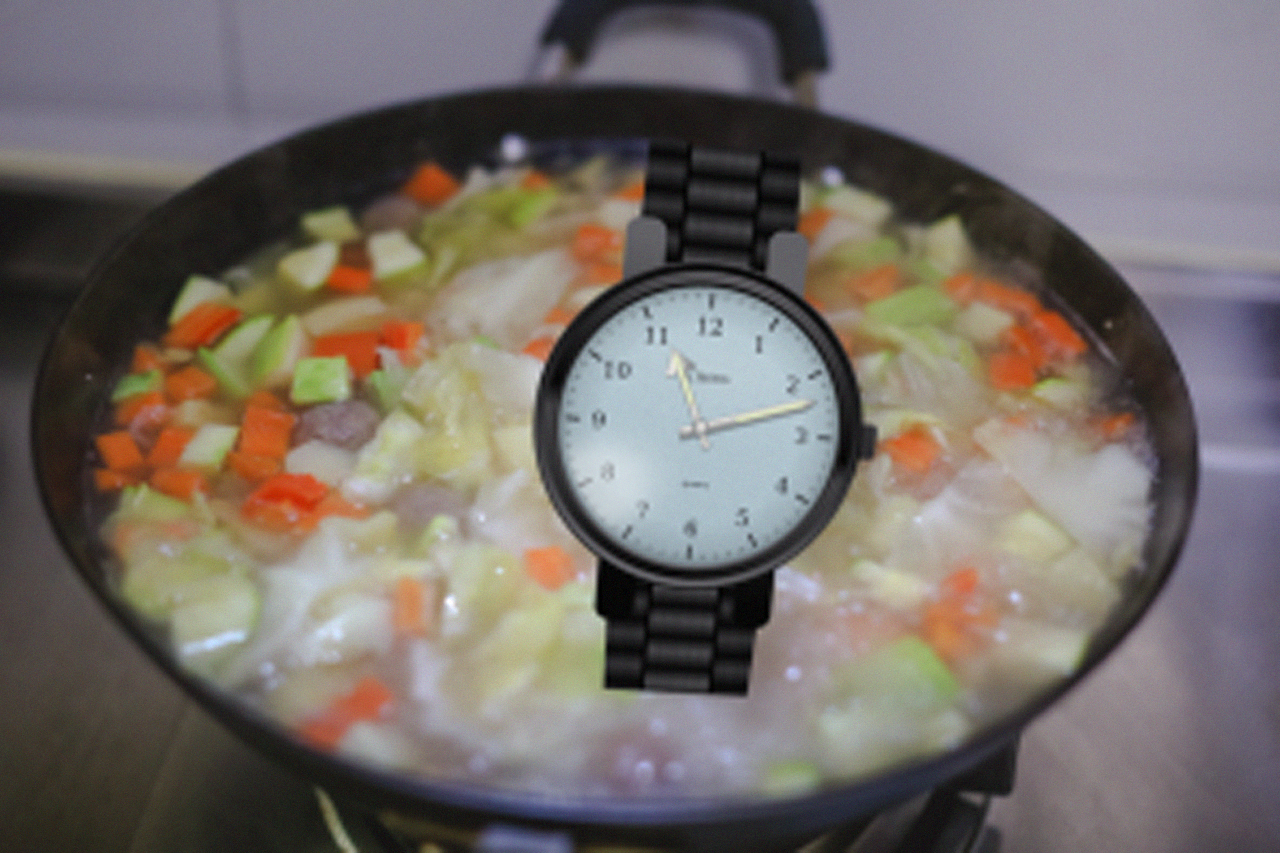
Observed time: 11.12
